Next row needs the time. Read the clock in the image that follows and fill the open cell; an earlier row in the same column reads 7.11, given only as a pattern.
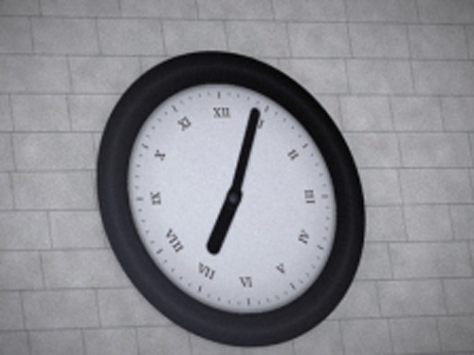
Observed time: 7.04
